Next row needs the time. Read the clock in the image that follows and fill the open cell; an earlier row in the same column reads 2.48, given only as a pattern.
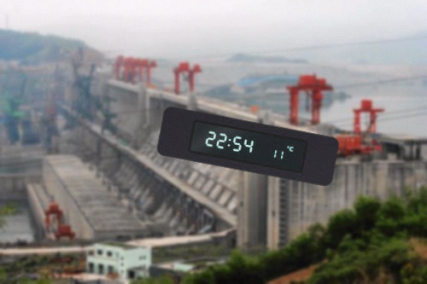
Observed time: 22.54
